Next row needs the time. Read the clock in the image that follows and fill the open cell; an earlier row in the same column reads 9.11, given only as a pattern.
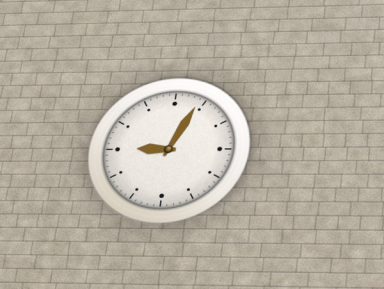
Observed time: 9.04
